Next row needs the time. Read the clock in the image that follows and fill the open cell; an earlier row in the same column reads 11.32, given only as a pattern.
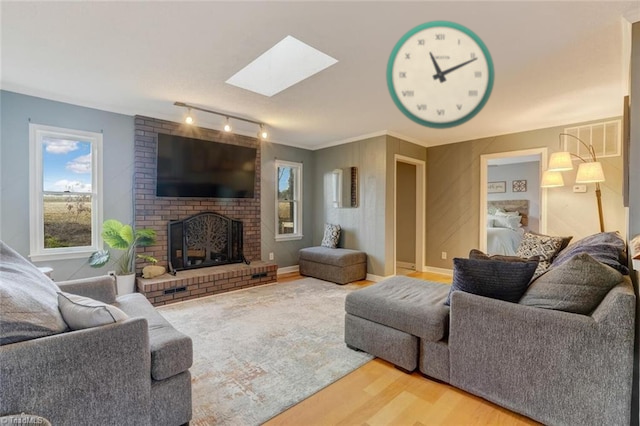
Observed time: 11.11
